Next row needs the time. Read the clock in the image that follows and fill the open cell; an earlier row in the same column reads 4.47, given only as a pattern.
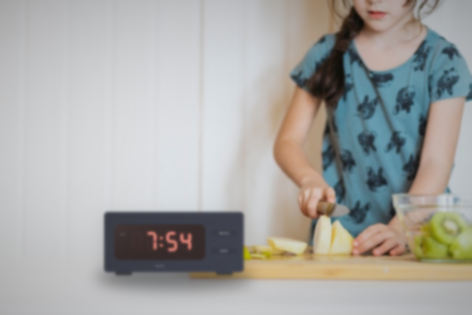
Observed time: 7.54
